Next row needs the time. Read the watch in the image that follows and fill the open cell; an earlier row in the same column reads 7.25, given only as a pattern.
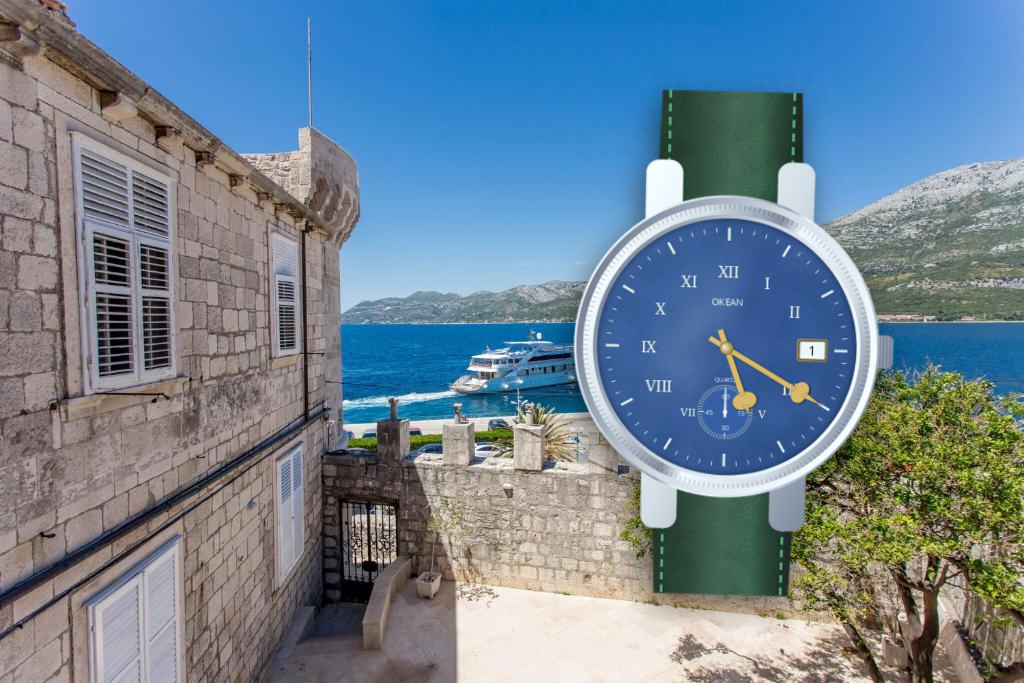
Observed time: 5.20
